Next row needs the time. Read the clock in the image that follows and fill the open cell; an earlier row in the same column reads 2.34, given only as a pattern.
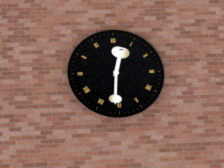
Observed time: 12.31
